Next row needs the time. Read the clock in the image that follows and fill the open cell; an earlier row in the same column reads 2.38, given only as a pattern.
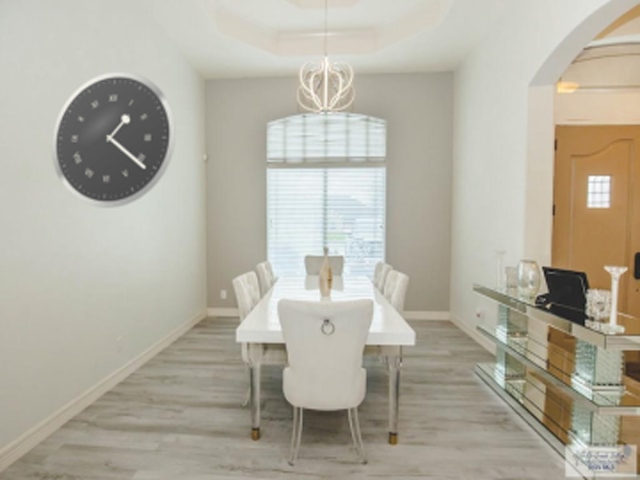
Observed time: 1.21
